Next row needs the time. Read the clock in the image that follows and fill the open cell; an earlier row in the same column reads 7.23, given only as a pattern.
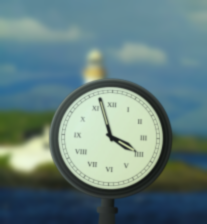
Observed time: 3.57
